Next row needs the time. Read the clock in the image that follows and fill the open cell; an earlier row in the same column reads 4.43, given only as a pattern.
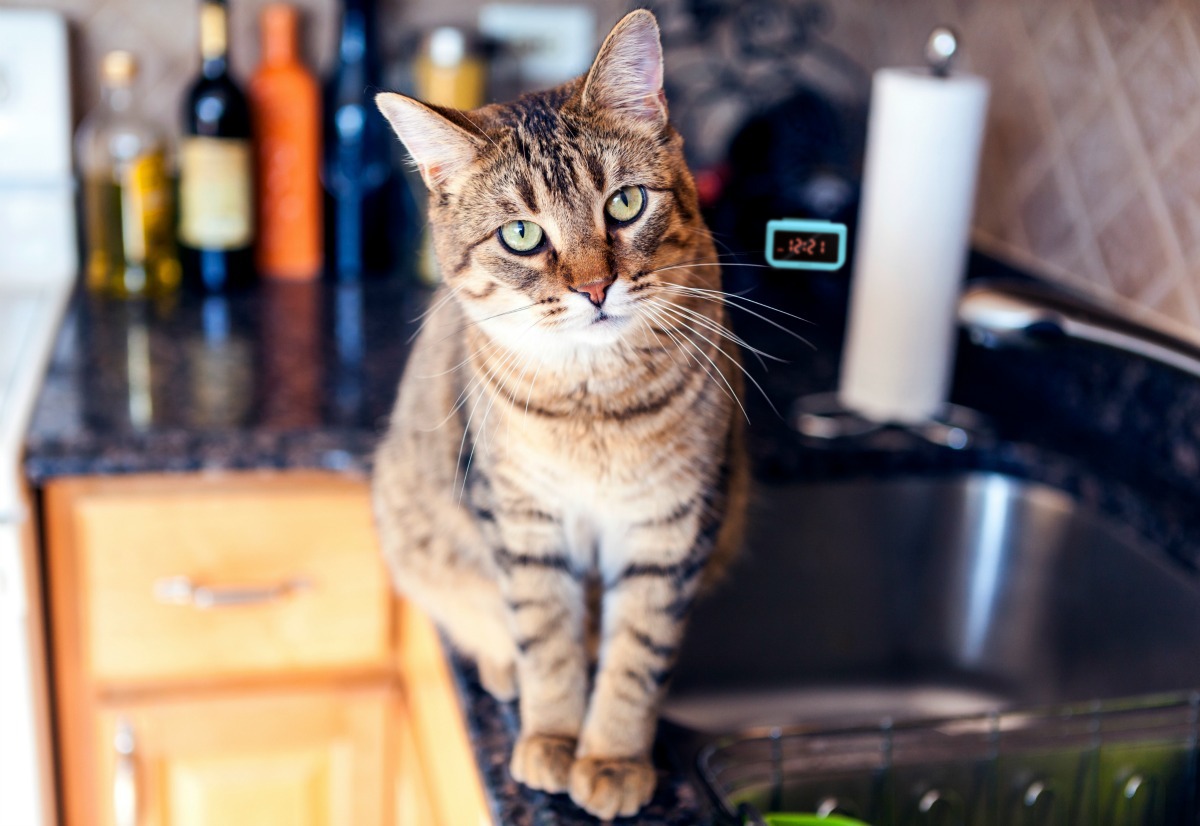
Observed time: 12.21
